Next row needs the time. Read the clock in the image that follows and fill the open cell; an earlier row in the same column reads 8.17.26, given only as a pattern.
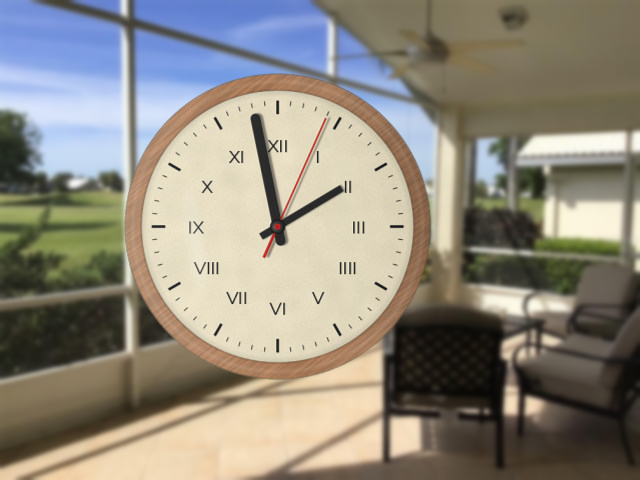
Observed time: 1.58.04
